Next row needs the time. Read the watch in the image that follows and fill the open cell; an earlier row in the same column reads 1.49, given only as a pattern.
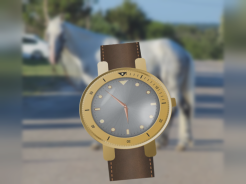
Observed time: 5.53
